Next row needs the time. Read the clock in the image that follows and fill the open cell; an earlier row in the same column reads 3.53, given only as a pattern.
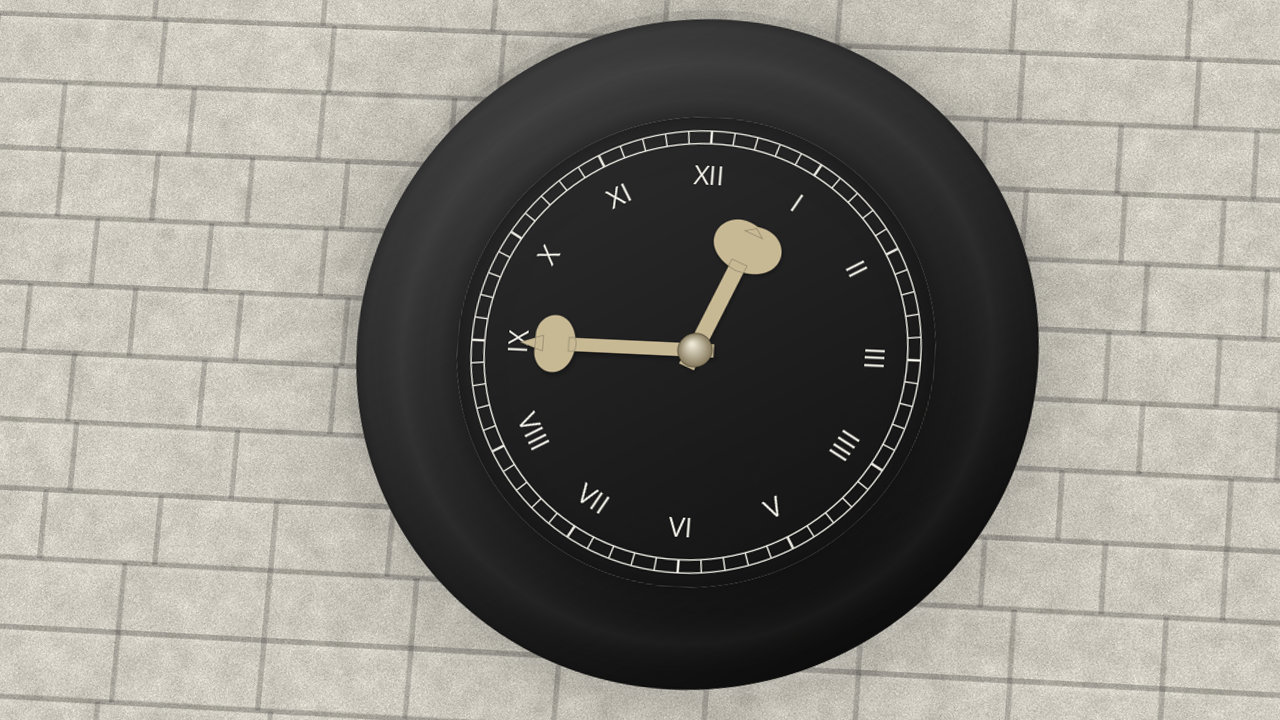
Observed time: 12.45
